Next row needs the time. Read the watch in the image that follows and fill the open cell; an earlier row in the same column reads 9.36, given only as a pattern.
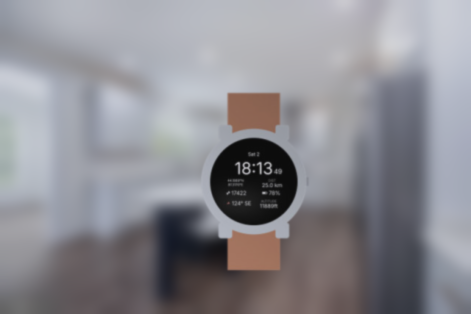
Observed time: 18.13
